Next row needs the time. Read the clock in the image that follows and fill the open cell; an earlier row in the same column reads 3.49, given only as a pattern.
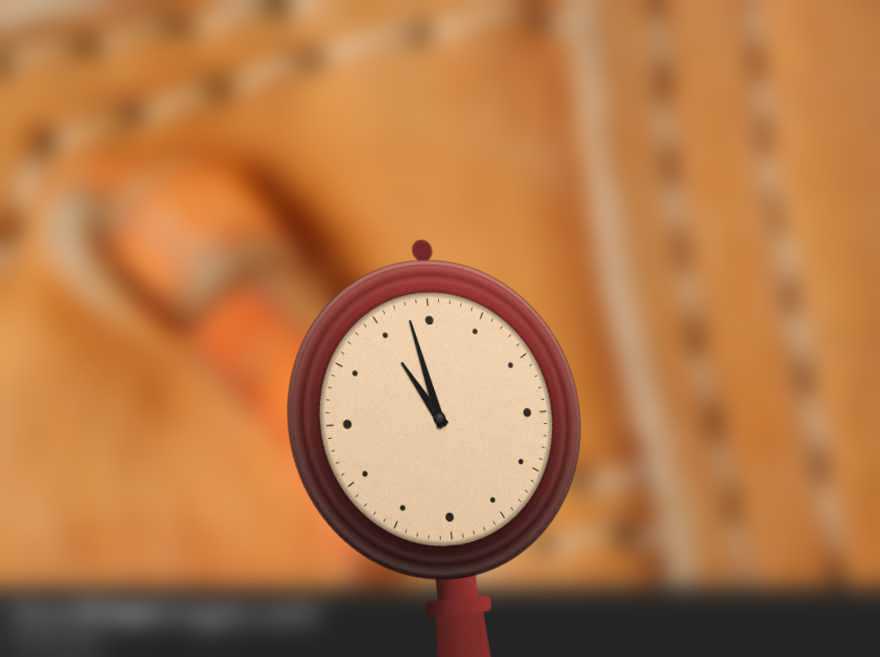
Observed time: 10.58
